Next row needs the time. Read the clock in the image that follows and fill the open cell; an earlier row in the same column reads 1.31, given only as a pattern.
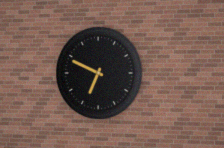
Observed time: 6.49
